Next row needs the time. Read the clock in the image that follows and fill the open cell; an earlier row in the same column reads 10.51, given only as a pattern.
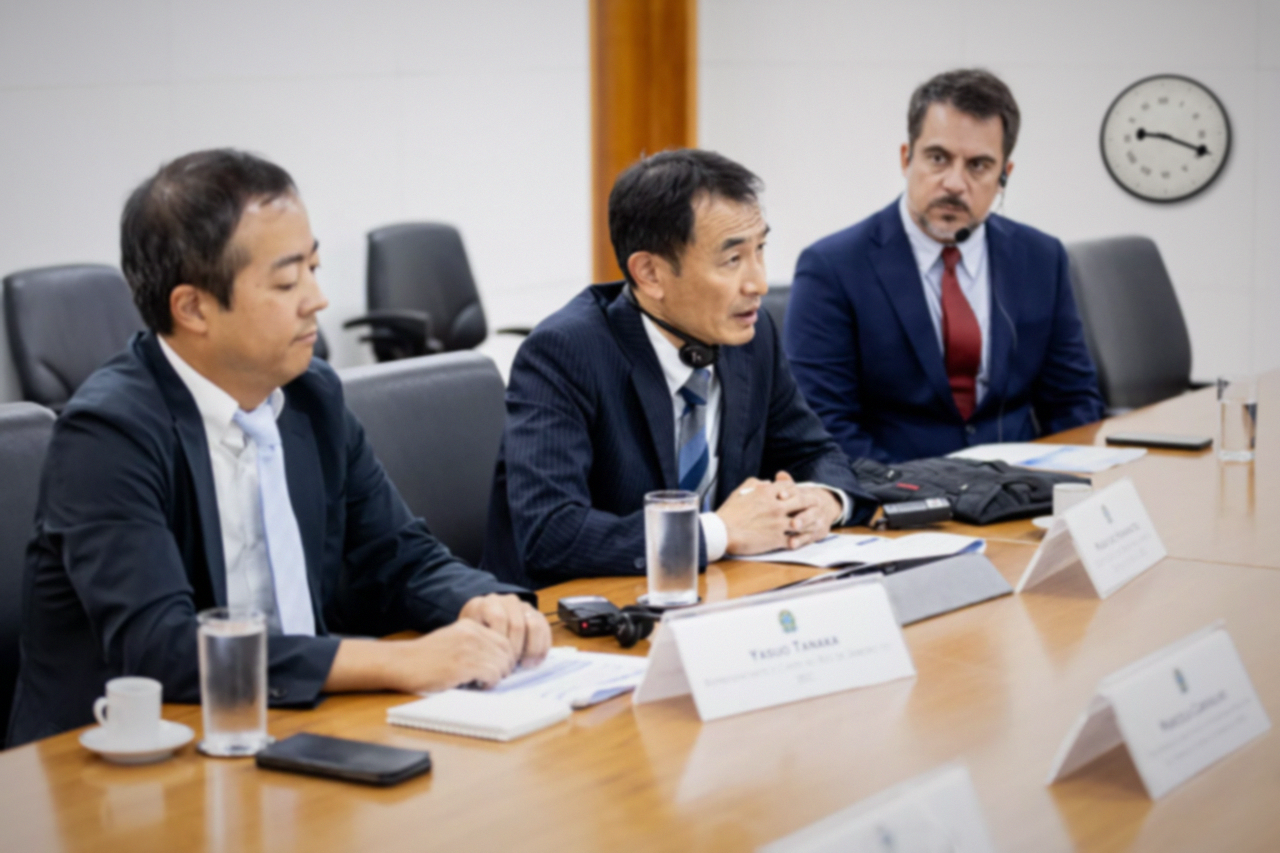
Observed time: 9.19
